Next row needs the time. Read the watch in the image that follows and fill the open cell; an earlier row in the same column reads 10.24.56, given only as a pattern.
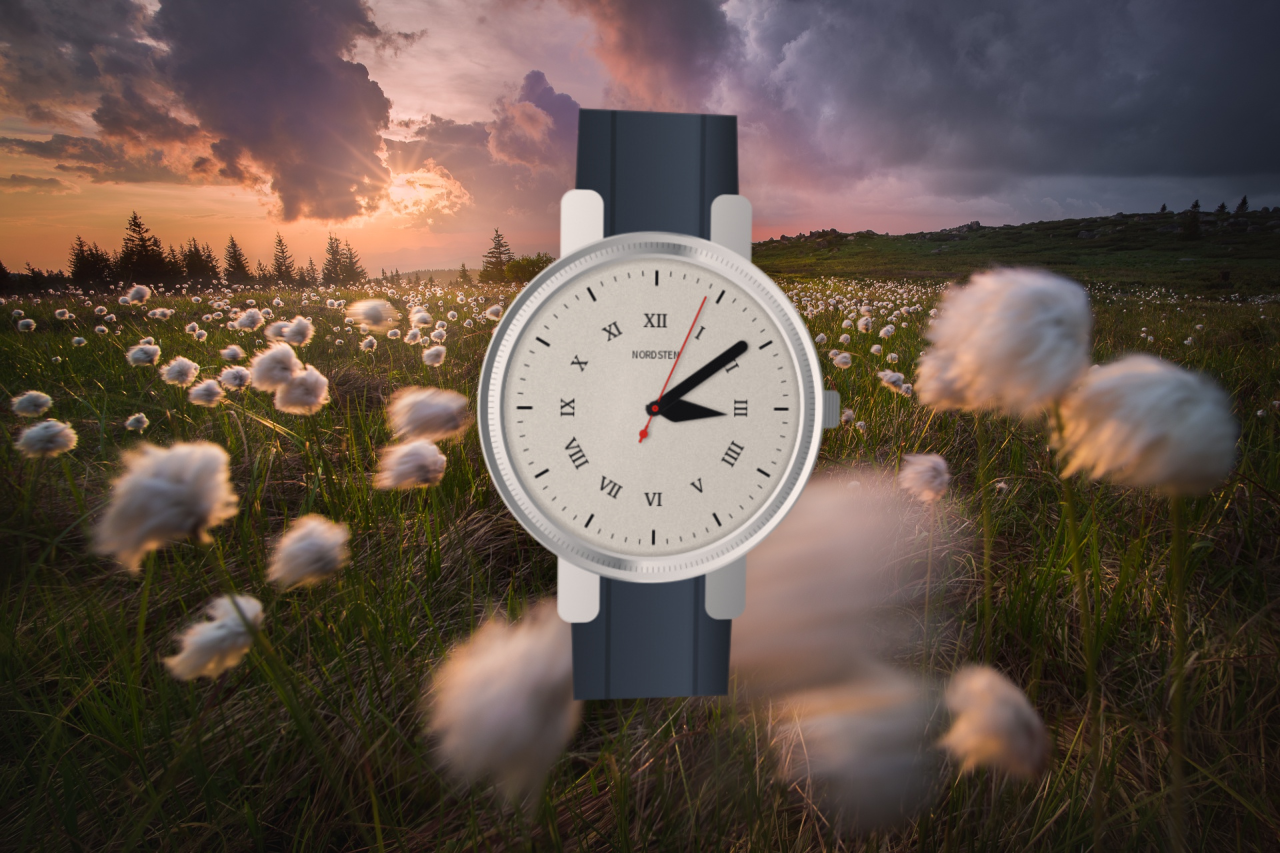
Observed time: 3.09.04
